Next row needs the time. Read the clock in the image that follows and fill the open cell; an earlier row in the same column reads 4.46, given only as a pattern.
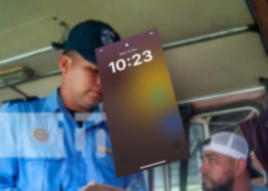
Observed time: 10.23
